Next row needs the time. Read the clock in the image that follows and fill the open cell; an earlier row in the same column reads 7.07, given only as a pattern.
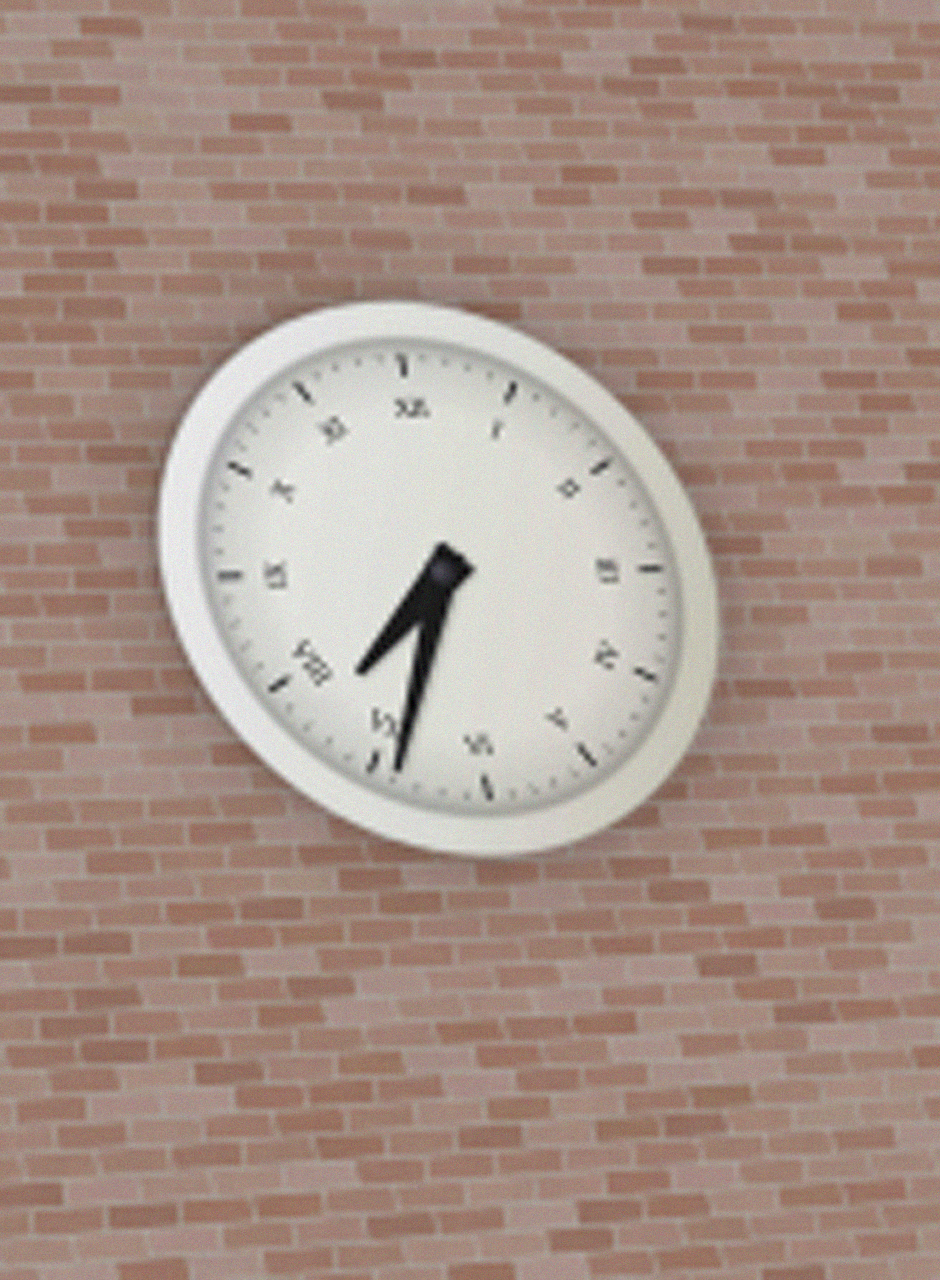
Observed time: 7.34
